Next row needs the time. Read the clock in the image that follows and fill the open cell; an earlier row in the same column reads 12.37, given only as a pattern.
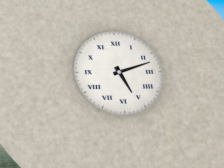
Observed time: 5.12
